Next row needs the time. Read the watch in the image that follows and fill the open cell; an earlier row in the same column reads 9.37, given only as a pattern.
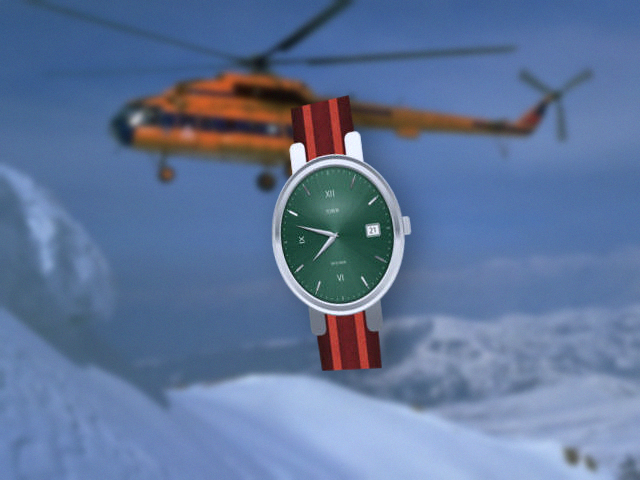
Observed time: 7.48
